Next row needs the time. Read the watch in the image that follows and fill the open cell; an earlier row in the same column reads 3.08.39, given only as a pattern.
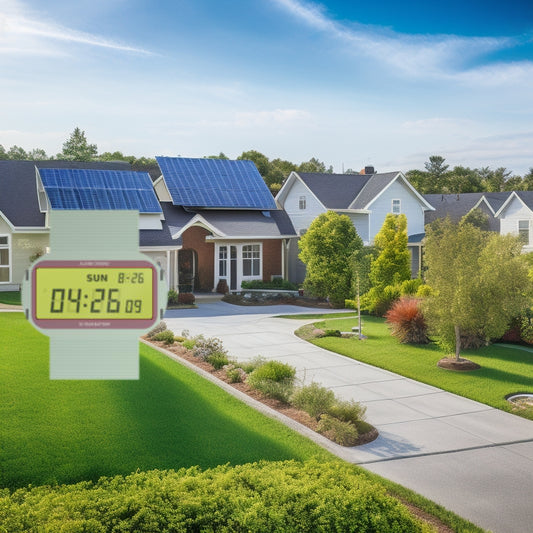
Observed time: 4.26.09
